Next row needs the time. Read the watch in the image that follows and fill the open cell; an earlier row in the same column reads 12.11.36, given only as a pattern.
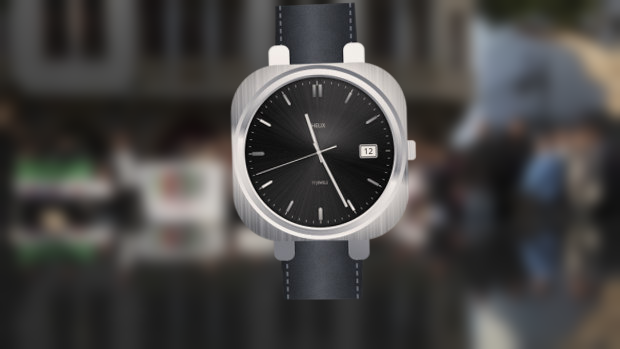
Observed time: 11.25.42
